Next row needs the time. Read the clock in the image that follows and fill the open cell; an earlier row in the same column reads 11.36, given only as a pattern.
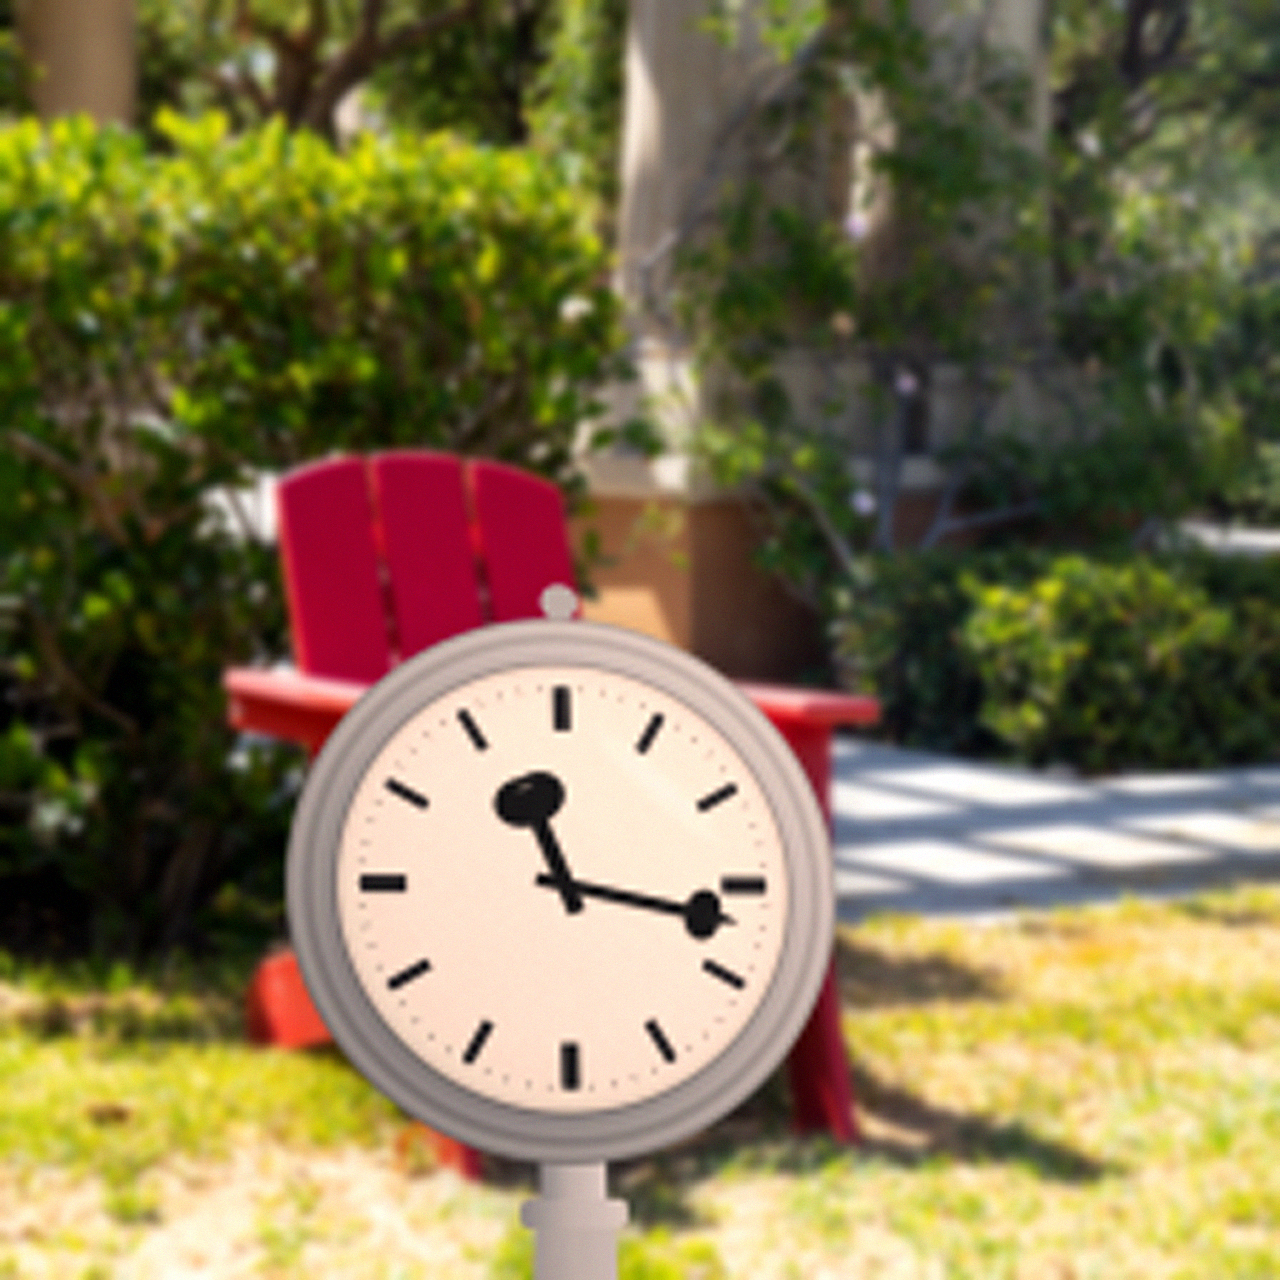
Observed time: 11.17
